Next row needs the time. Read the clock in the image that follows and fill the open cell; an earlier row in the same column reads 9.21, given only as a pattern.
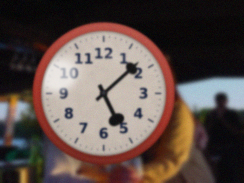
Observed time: 5.08
